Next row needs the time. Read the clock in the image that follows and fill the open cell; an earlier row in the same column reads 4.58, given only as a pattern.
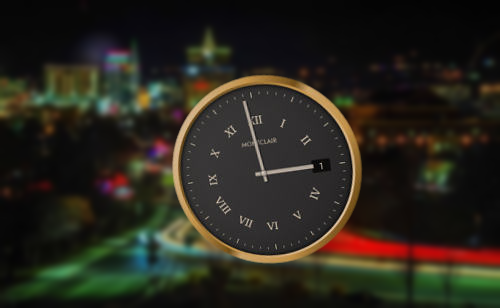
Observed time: 2.59
